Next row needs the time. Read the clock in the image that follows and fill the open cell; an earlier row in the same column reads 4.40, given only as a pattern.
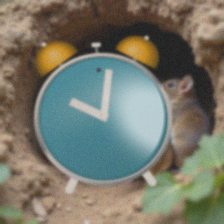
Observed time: 10.02
